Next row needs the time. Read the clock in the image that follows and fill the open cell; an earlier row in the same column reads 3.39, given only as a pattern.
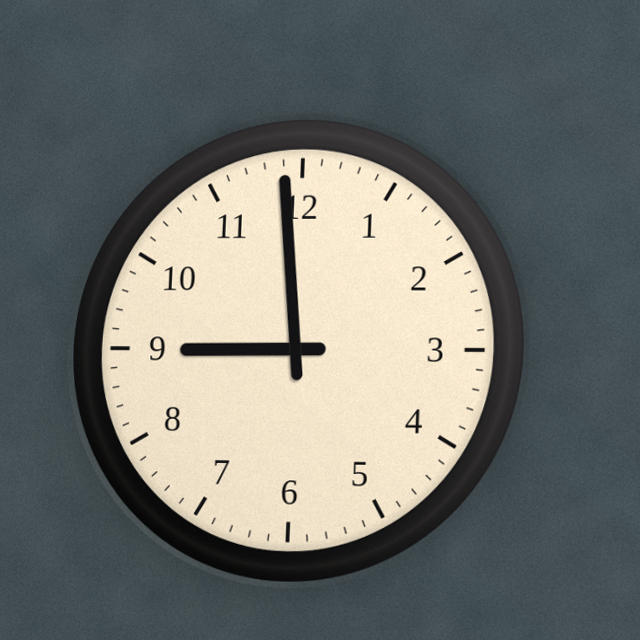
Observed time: 8.59
